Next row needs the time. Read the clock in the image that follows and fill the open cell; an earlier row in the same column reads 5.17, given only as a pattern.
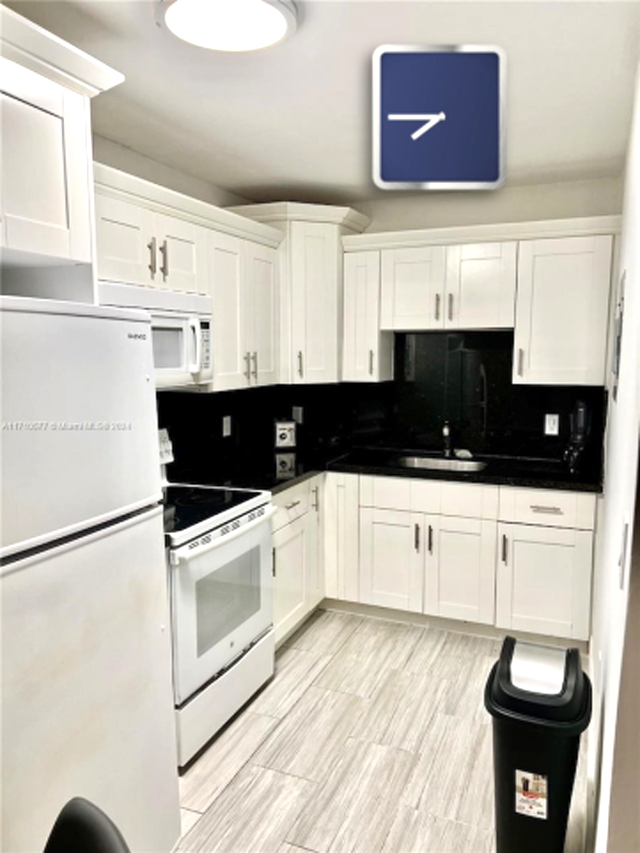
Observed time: 7.45
